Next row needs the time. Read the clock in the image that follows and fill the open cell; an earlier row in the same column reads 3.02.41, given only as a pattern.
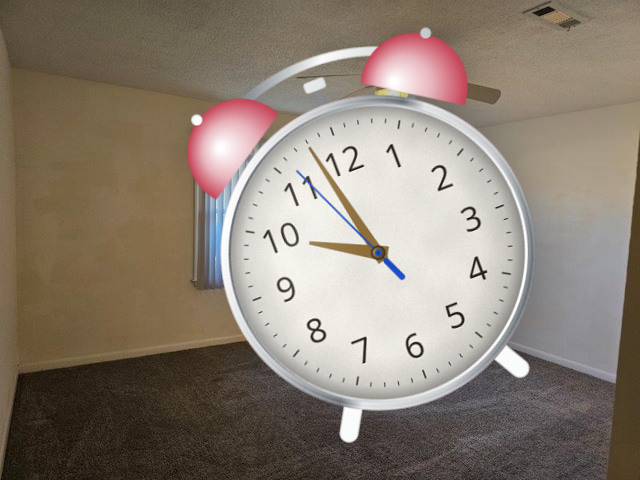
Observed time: 9.57.56
